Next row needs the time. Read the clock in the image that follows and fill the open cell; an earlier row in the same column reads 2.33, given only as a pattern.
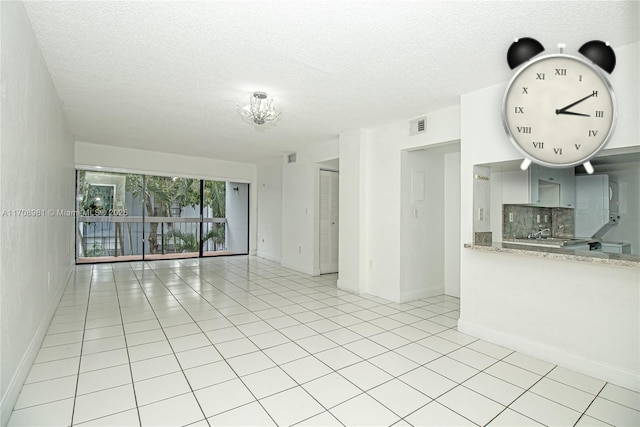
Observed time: 3.10
